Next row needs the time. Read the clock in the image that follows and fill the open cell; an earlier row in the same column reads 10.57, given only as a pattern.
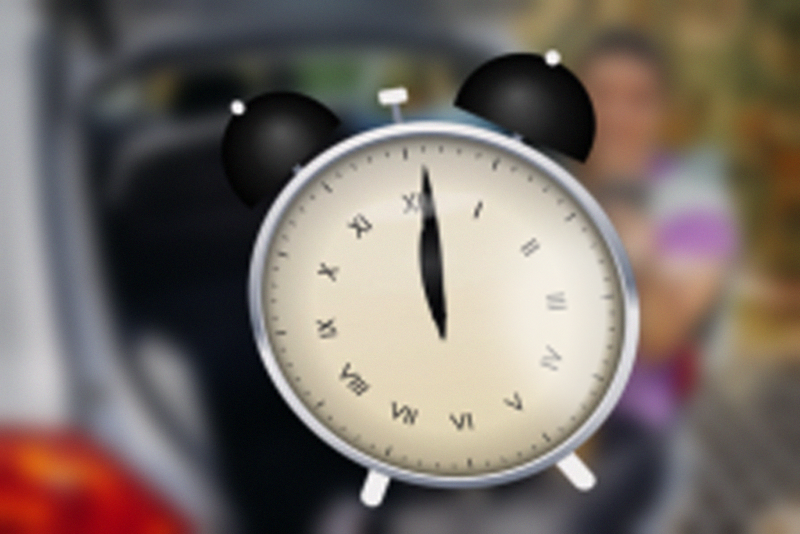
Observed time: 12.01
